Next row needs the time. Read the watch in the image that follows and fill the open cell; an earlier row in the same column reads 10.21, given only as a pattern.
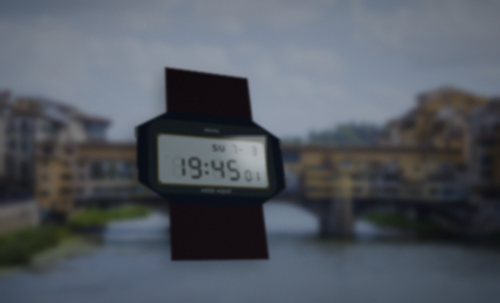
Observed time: 19.45
